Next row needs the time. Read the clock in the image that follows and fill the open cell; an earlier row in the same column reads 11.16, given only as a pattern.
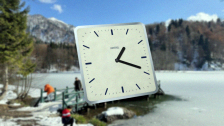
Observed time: 1.19
